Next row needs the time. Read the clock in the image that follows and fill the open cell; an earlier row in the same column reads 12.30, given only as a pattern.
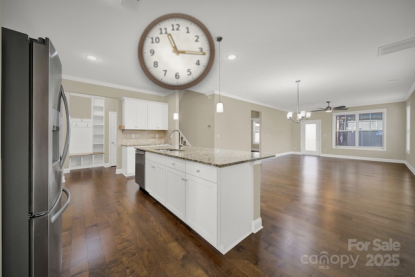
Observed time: 11.16
